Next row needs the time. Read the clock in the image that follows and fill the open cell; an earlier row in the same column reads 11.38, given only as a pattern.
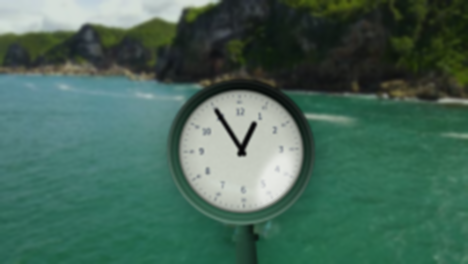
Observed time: 12.55
